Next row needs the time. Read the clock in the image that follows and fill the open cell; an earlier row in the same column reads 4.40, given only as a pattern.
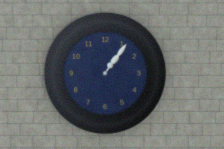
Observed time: 1.06
